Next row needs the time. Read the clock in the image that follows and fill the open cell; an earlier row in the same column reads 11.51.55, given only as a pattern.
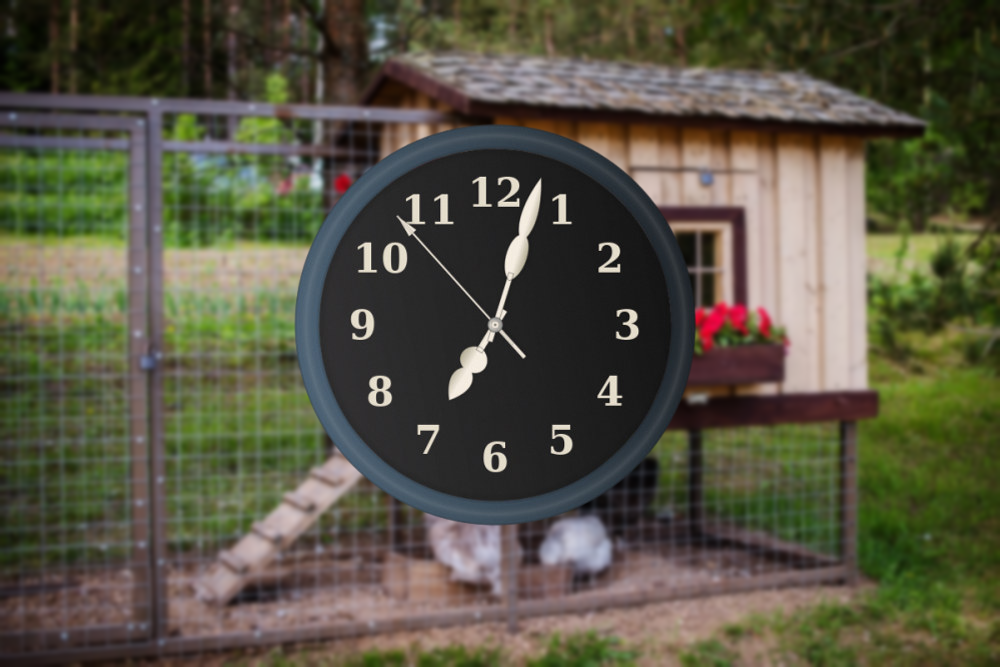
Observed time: 7.02.53
